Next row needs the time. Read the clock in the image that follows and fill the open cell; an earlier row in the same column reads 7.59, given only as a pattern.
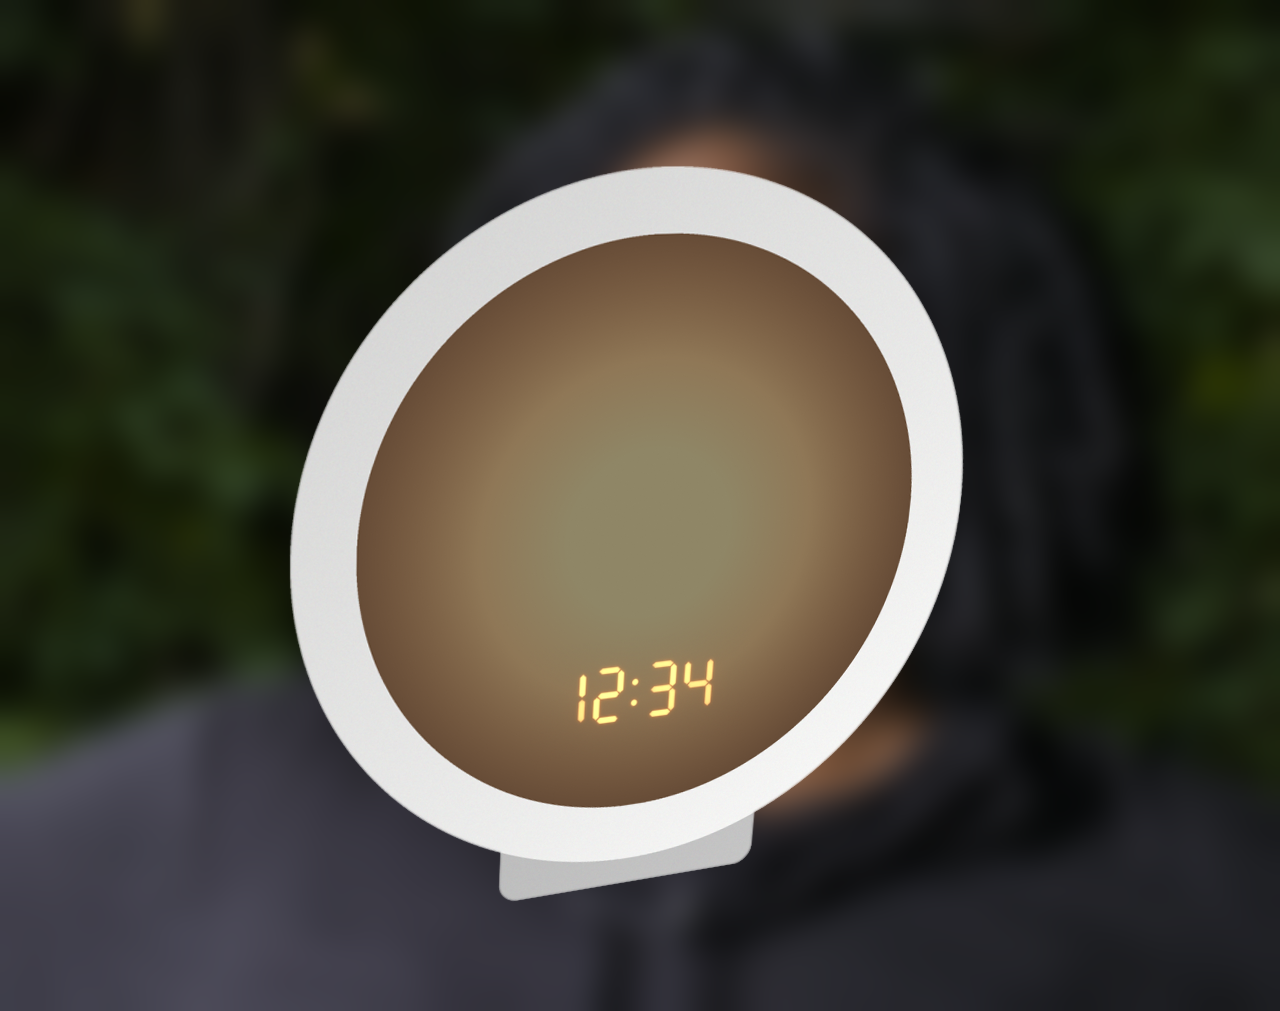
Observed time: 12.34
